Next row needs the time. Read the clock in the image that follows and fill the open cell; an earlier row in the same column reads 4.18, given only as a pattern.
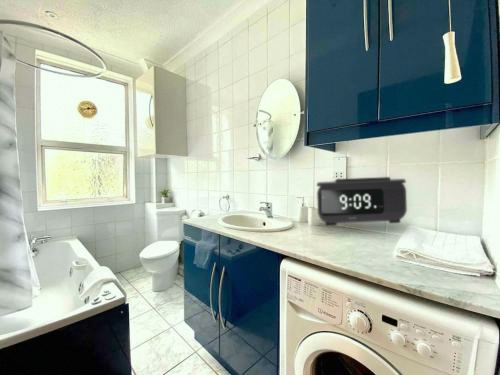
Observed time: 9.09
